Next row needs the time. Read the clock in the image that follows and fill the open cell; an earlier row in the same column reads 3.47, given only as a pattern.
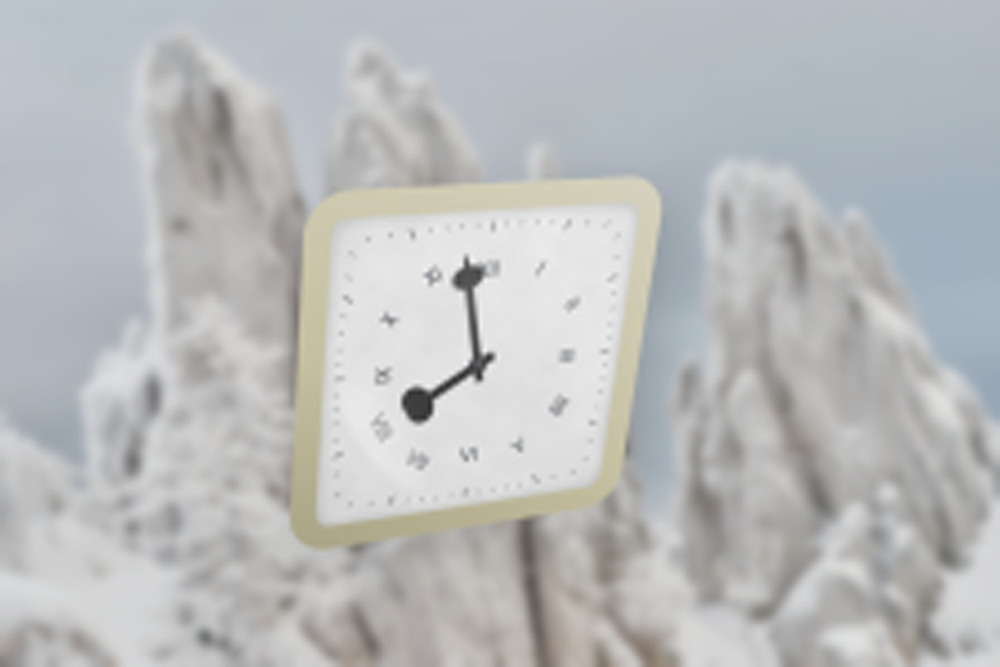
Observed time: 7.58
